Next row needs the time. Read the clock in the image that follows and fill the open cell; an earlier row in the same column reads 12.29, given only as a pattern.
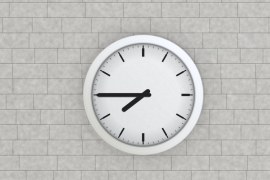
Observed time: 7.45
